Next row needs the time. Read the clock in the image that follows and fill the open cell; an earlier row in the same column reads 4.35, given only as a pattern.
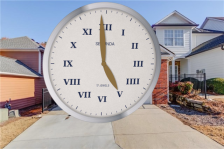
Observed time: 4.59
